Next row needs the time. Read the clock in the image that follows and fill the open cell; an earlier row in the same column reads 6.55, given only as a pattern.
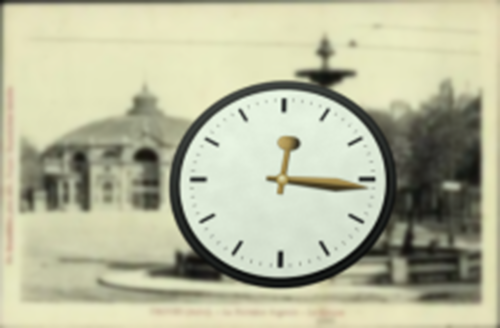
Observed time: 12.16
